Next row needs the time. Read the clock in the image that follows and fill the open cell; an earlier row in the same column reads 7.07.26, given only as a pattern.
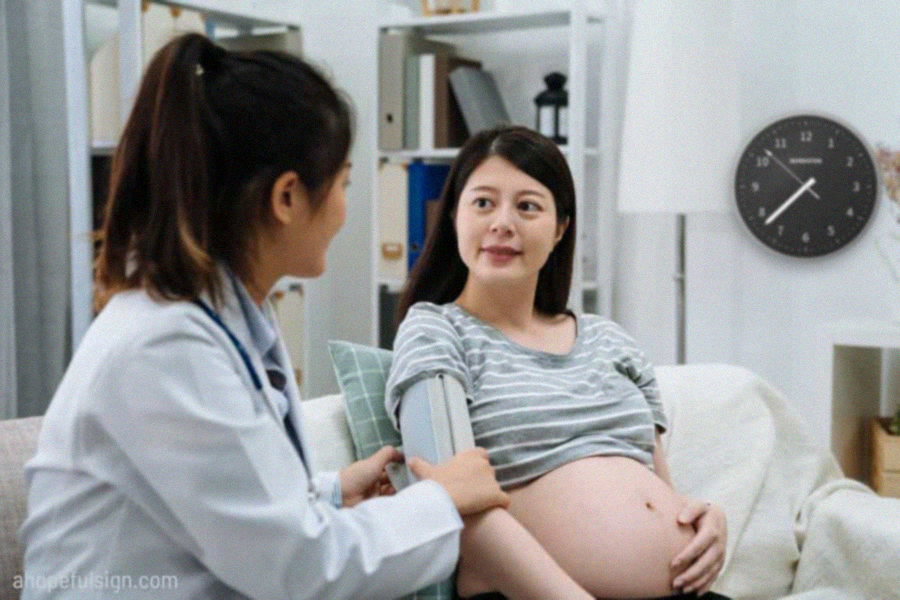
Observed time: 7.37.52
